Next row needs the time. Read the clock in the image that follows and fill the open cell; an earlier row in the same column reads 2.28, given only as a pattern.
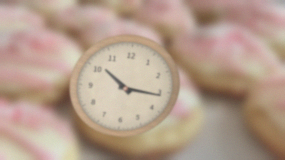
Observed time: 10.16
